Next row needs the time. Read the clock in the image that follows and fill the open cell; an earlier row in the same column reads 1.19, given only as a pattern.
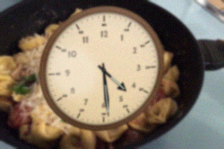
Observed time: 4.29
